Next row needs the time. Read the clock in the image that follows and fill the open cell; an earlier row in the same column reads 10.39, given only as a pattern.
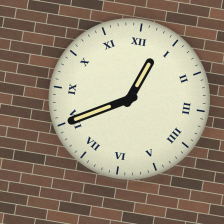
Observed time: 12.40
